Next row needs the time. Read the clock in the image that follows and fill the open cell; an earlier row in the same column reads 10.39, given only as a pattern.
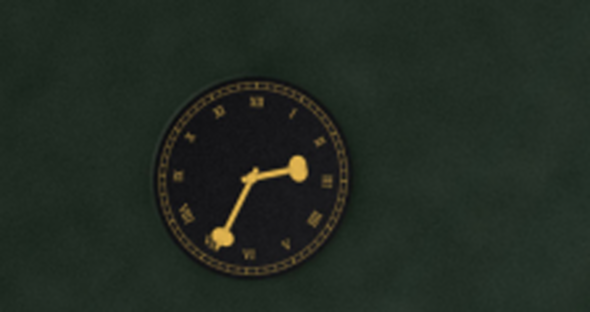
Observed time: 2.34
